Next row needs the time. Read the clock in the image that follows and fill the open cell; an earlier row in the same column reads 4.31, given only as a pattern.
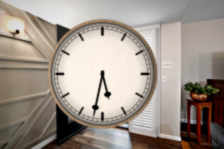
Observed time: 5.32
